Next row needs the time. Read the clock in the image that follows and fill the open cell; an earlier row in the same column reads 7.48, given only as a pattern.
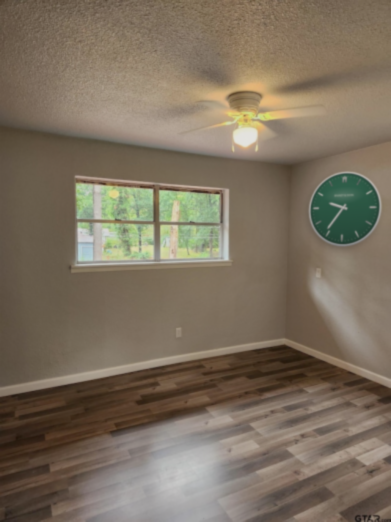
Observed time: 9.36
